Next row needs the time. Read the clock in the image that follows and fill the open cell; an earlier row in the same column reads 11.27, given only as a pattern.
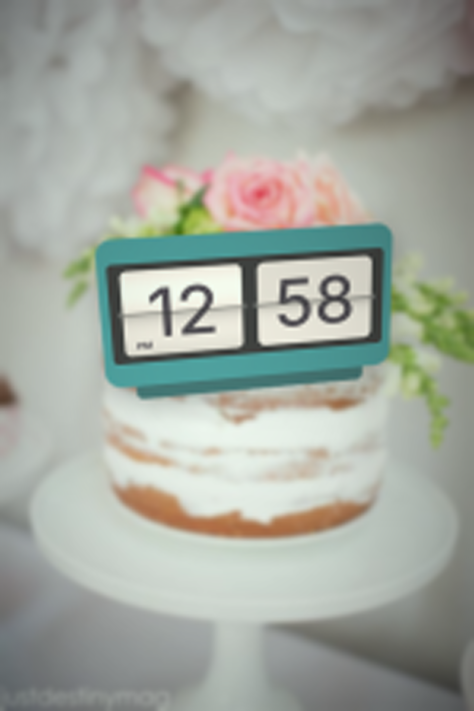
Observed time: 12.58
